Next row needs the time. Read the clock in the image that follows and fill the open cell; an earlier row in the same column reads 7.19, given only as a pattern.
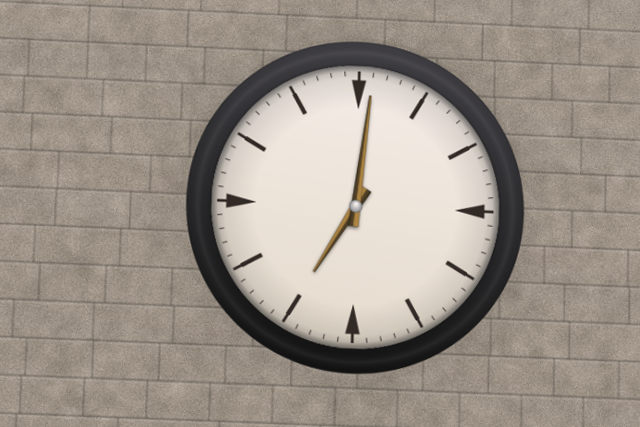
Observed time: 7.01
